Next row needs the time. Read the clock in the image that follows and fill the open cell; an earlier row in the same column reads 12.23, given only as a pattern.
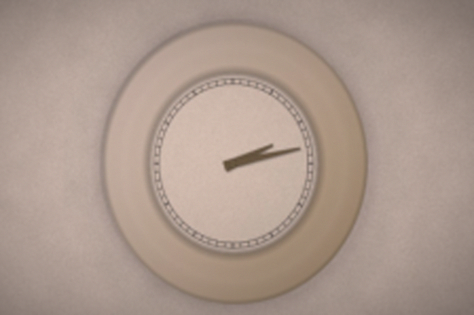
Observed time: 2.13
